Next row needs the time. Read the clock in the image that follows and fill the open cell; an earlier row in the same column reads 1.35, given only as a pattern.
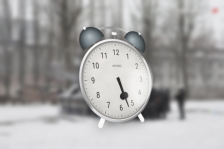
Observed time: 5.27
